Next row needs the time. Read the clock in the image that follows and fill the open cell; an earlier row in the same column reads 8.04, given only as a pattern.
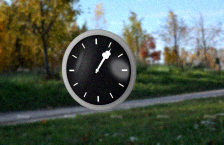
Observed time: 1.06
